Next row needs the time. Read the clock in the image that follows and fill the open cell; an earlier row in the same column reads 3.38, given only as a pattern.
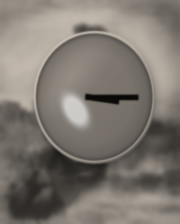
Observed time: 3.15
